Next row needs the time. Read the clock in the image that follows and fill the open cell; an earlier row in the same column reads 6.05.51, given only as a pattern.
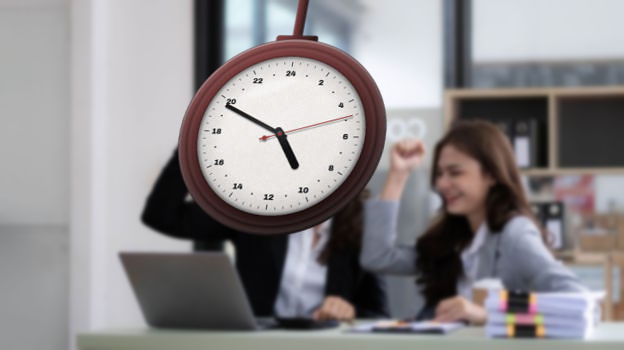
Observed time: 9.49.12
